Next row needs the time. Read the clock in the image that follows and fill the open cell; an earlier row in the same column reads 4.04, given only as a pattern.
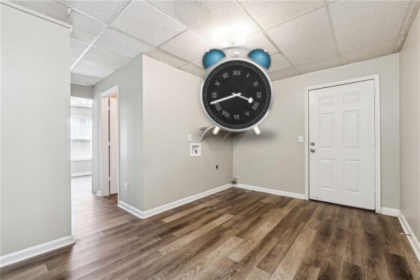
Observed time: 3.42
